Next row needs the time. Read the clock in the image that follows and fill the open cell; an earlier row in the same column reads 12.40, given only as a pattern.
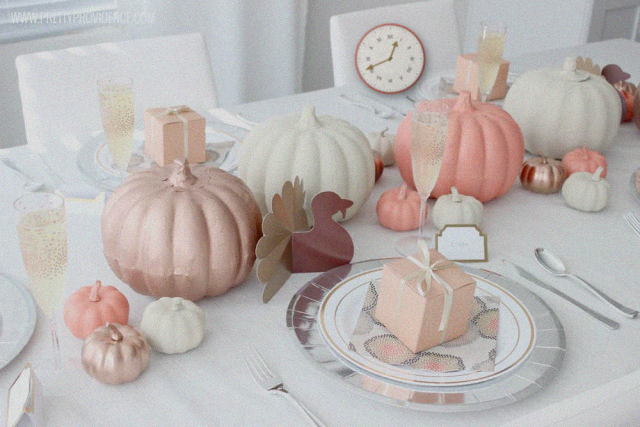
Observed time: 12.41
